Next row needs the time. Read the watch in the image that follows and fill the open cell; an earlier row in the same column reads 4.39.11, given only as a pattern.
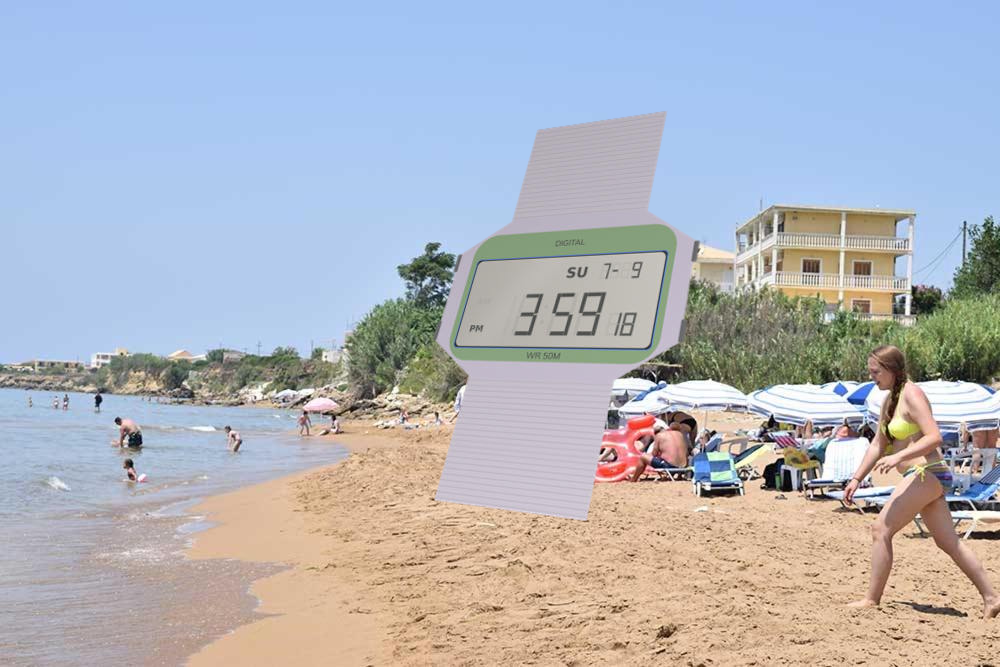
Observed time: 3.59.18
